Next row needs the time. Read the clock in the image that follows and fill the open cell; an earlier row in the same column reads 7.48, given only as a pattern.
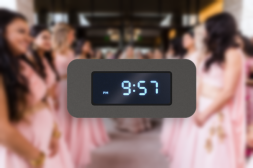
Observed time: 9.57
